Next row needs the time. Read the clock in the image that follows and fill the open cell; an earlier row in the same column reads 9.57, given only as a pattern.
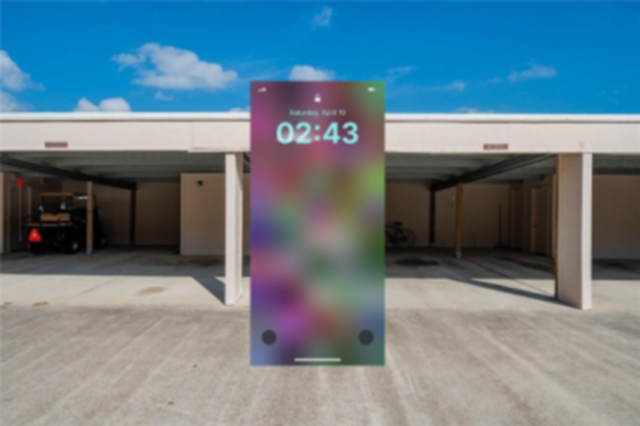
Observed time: 2.43
